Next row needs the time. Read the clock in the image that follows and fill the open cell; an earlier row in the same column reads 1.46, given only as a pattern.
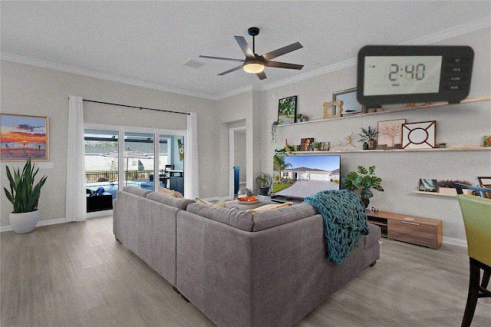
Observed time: 2.40
